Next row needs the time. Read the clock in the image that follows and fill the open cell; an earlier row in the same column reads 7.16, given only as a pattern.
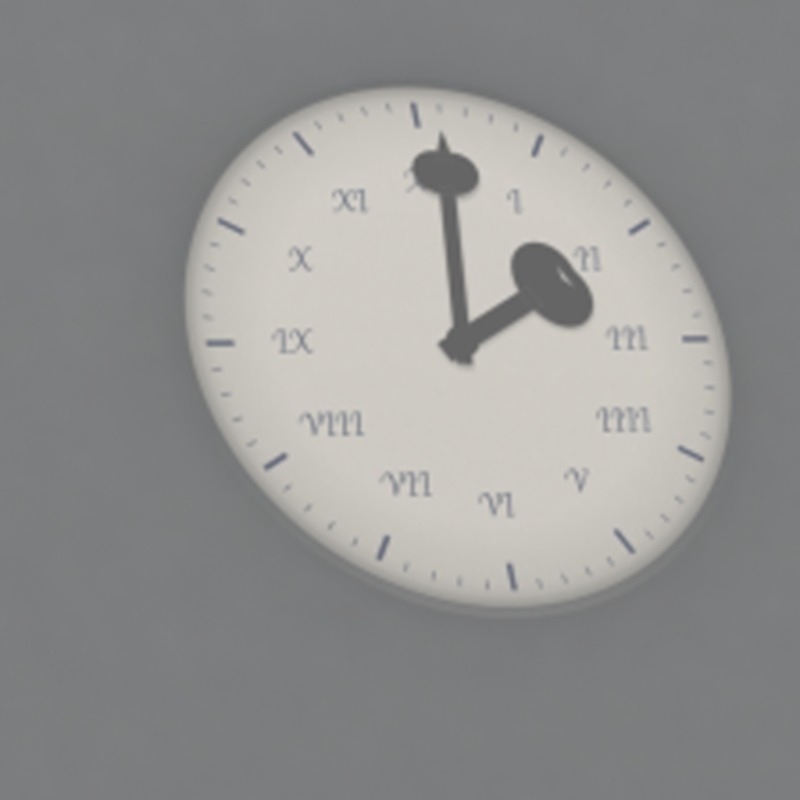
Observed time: 2.01
